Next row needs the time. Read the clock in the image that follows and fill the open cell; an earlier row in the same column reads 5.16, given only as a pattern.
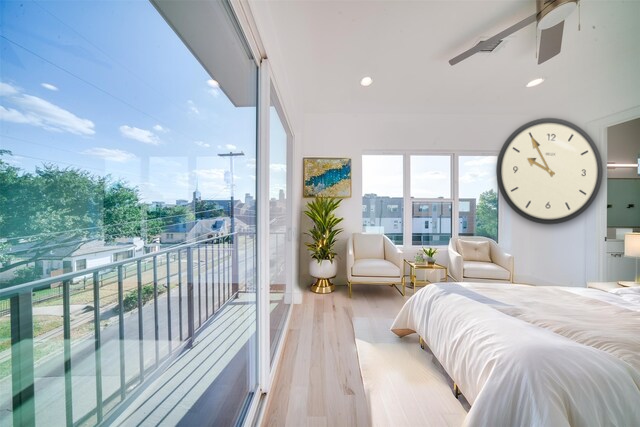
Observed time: 9.55
